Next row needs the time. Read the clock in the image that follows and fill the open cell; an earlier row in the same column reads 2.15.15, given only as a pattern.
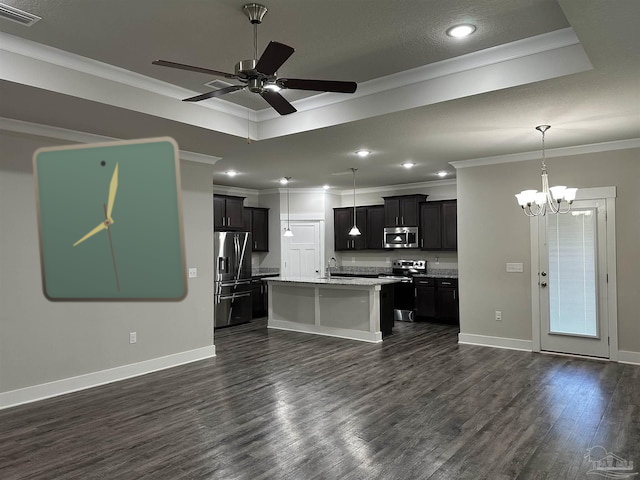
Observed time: 8.02.29
